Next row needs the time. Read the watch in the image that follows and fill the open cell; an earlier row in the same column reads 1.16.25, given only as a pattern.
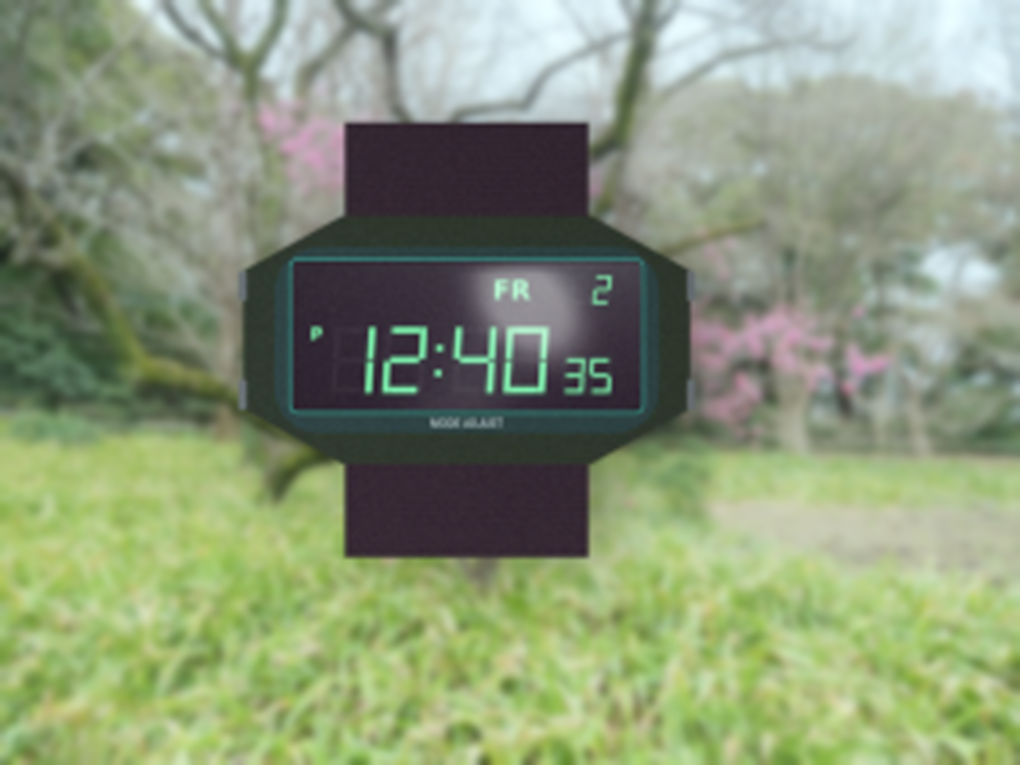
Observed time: 12.40.35
